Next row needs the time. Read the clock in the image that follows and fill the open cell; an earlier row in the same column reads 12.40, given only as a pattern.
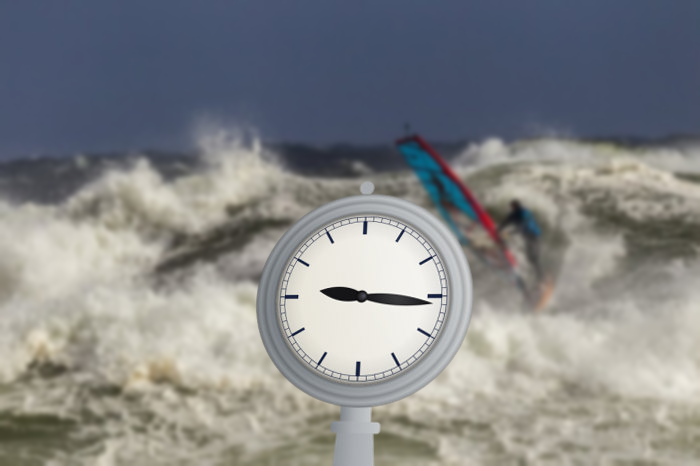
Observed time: 9.16
